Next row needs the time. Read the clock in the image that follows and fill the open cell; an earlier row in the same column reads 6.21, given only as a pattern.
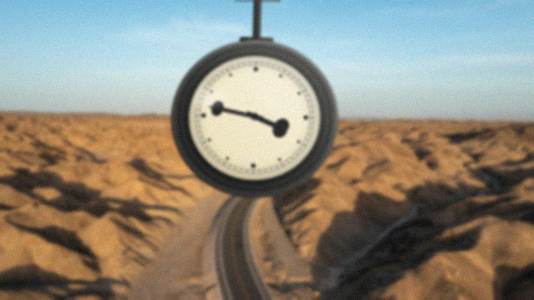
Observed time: 3.47
